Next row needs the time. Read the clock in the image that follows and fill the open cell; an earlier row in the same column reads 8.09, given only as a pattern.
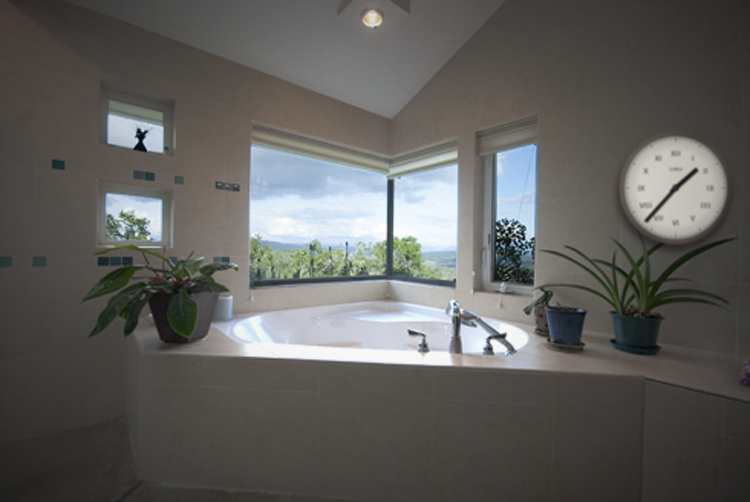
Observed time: 1.37
